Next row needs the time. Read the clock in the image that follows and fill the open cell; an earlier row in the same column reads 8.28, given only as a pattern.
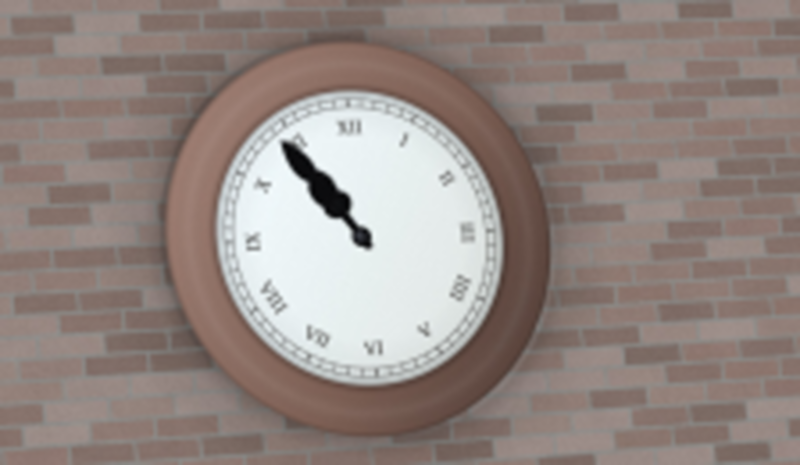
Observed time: 10.54
